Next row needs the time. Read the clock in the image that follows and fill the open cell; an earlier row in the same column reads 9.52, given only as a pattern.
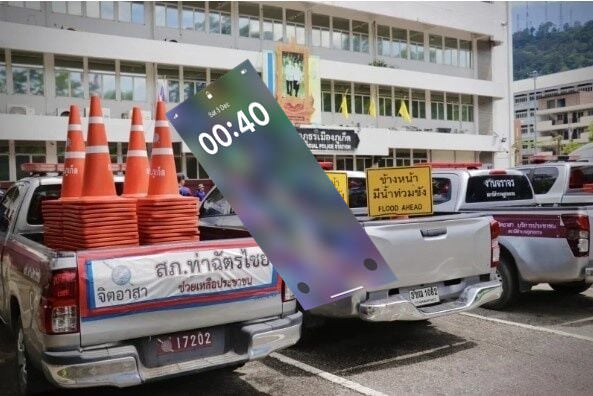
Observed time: 0.40
